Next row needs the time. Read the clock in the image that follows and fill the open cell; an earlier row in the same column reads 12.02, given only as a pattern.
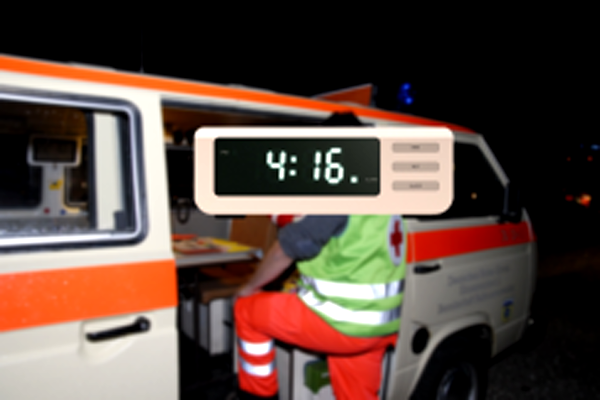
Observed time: 4.16
